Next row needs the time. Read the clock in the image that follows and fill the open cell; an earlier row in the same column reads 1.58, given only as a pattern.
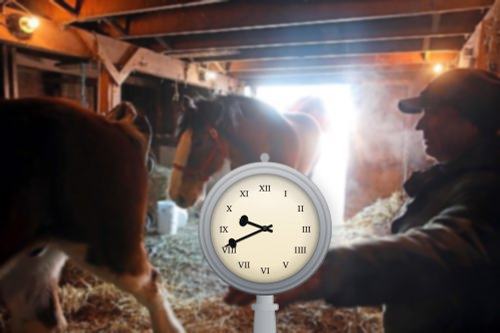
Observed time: 9.41
